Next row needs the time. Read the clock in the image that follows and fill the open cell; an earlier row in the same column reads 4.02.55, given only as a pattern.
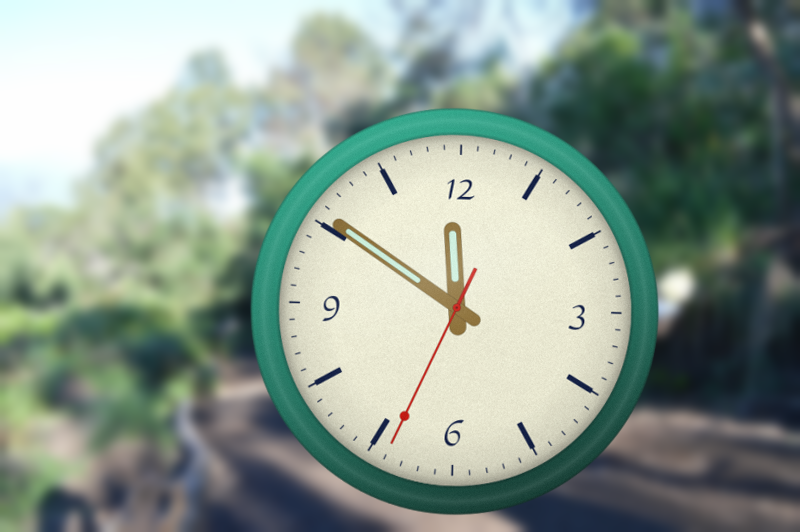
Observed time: 11.50.34
